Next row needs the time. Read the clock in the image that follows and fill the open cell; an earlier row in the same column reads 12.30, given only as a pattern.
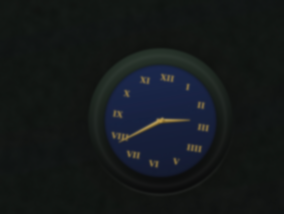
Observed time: 2.39
